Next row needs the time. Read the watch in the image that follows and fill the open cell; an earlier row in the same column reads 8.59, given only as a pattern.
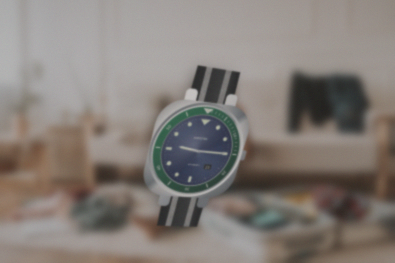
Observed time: 9.15
